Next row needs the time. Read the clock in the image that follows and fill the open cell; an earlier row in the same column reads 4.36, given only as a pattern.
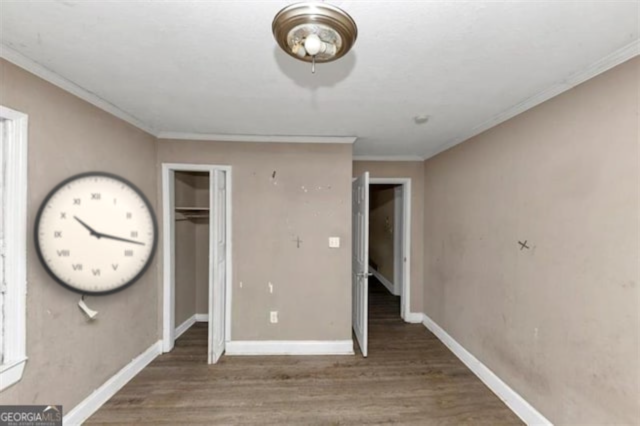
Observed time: 10.17
